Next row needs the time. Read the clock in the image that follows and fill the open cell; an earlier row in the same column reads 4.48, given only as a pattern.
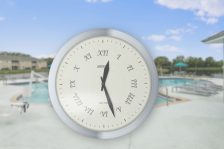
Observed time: 12.27
